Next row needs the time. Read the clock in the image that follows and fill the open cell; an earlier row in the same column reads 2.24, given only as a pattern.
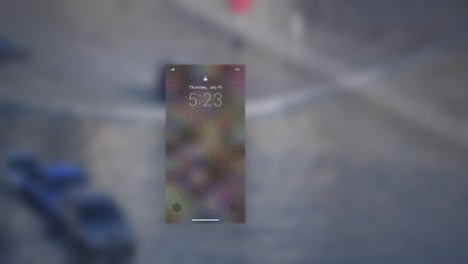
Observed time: 5.23
